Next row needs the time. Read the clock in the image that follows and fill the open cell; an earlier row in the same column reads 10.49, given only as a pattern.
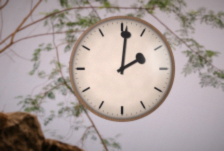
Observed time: 2.01
